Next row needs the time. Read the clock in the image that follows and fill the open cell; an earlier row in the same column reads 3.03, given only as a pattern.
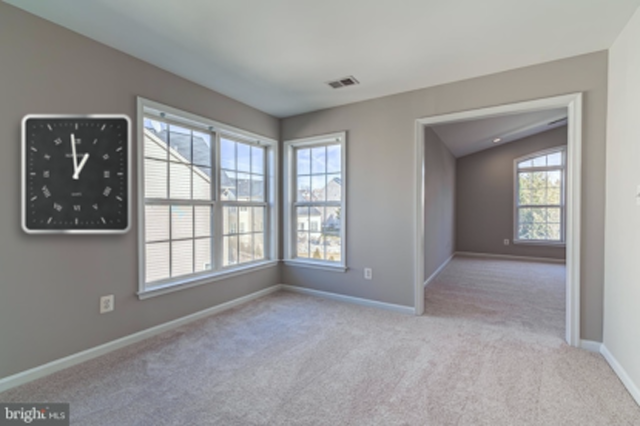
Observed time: 12.59
